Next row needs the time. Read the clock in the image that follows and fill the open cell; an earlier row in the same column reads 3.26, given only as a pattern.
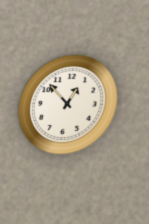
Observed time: 12.52
